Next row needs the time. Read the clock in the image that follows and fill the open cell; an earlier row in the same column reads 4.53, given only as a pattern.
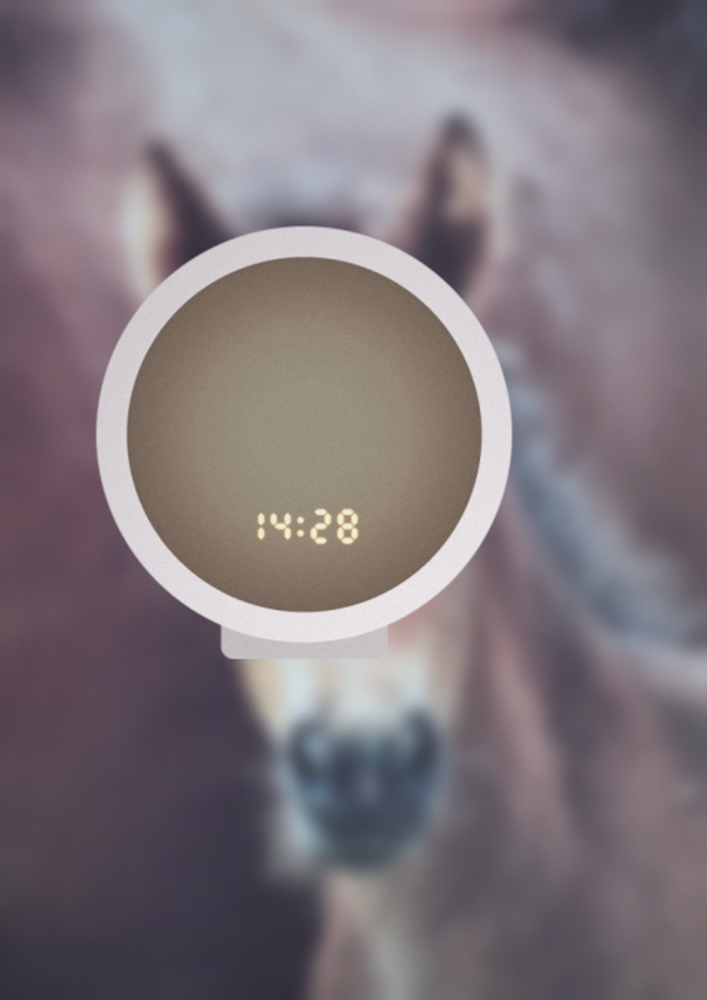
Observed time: 14.28
